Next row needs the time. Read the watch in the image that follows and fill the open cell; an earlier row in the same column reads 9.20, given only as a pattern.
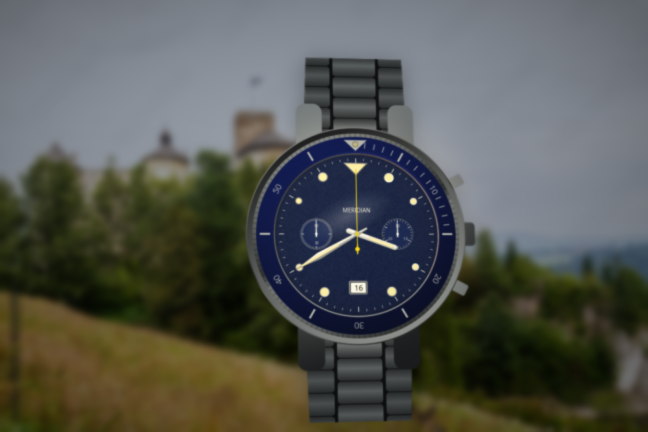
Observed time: 3.40
